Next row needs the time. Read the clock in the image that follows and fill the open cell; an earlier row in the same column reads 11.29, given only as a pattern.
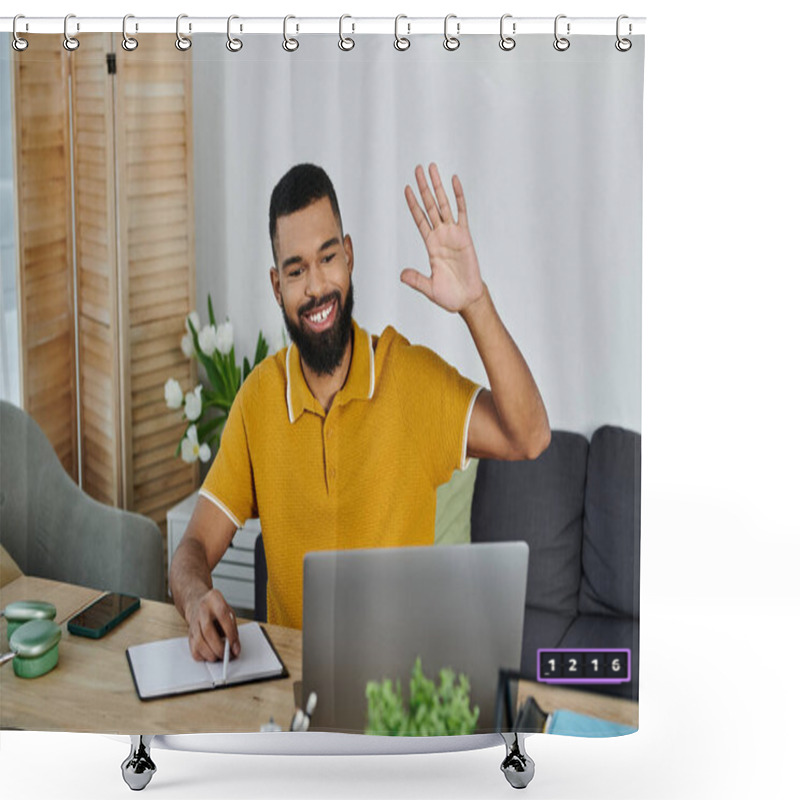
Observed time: 12.16
